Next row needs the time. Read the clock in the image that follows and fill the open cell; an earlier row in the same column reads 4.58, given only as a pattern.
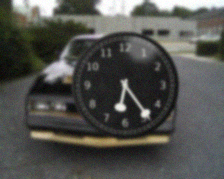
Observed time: 6.24
